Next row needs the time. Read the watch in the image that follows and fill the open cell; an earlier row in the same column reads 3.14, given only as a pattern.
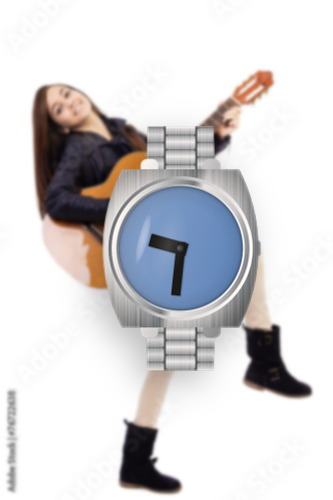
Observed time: 9.31
